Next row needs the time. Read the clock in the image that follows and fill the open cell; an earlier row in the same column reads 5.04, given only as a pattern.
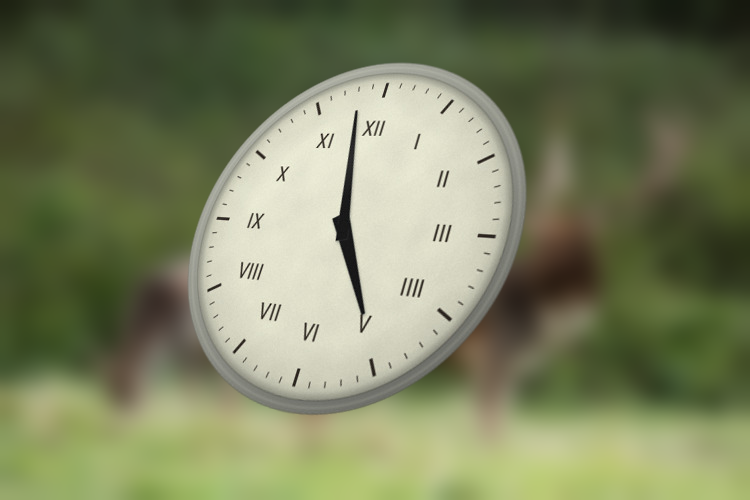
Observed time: 4.58
